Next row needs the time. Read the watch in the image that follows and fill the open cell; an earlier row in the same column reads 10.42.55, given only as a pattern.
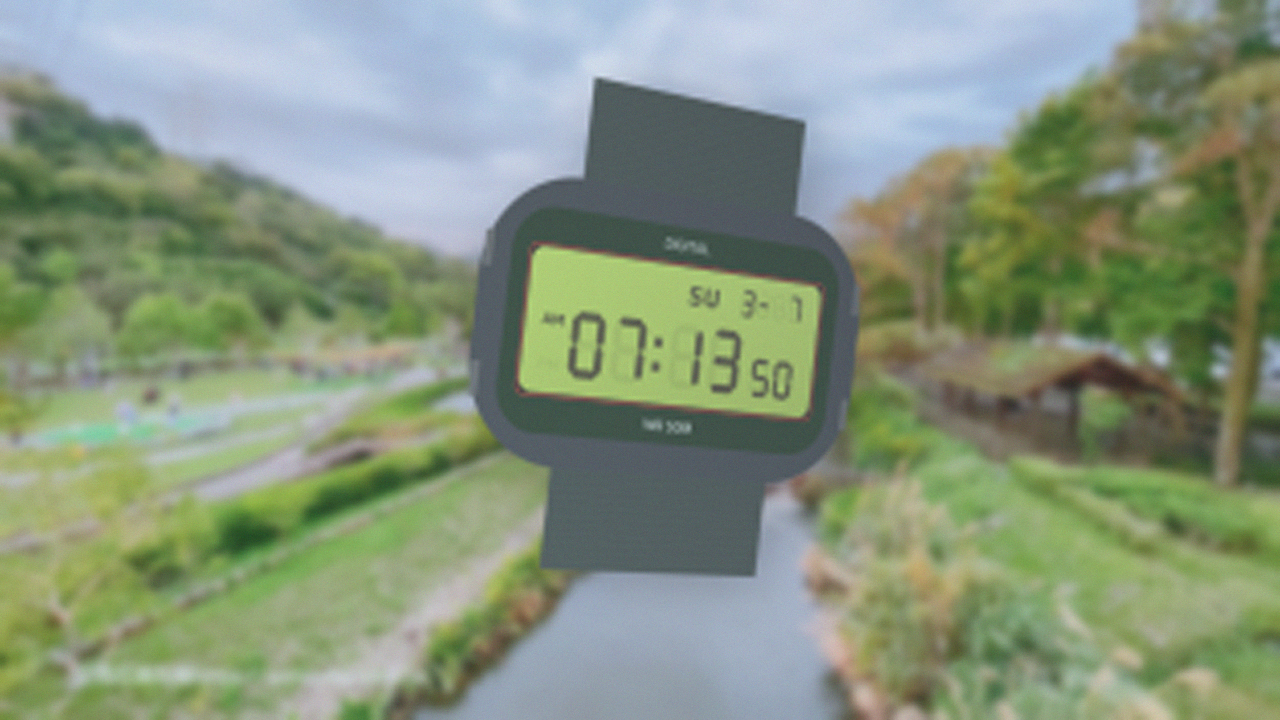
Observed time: 7.13.50
